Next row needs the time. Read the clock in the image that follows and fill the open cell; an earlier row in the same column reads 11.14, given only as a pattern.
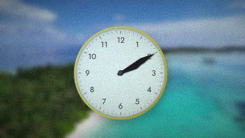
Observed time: 2.10
